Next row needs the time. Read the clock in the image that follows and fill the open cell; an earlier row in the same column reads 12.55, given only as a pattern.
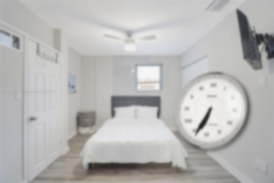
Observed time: 6.34
